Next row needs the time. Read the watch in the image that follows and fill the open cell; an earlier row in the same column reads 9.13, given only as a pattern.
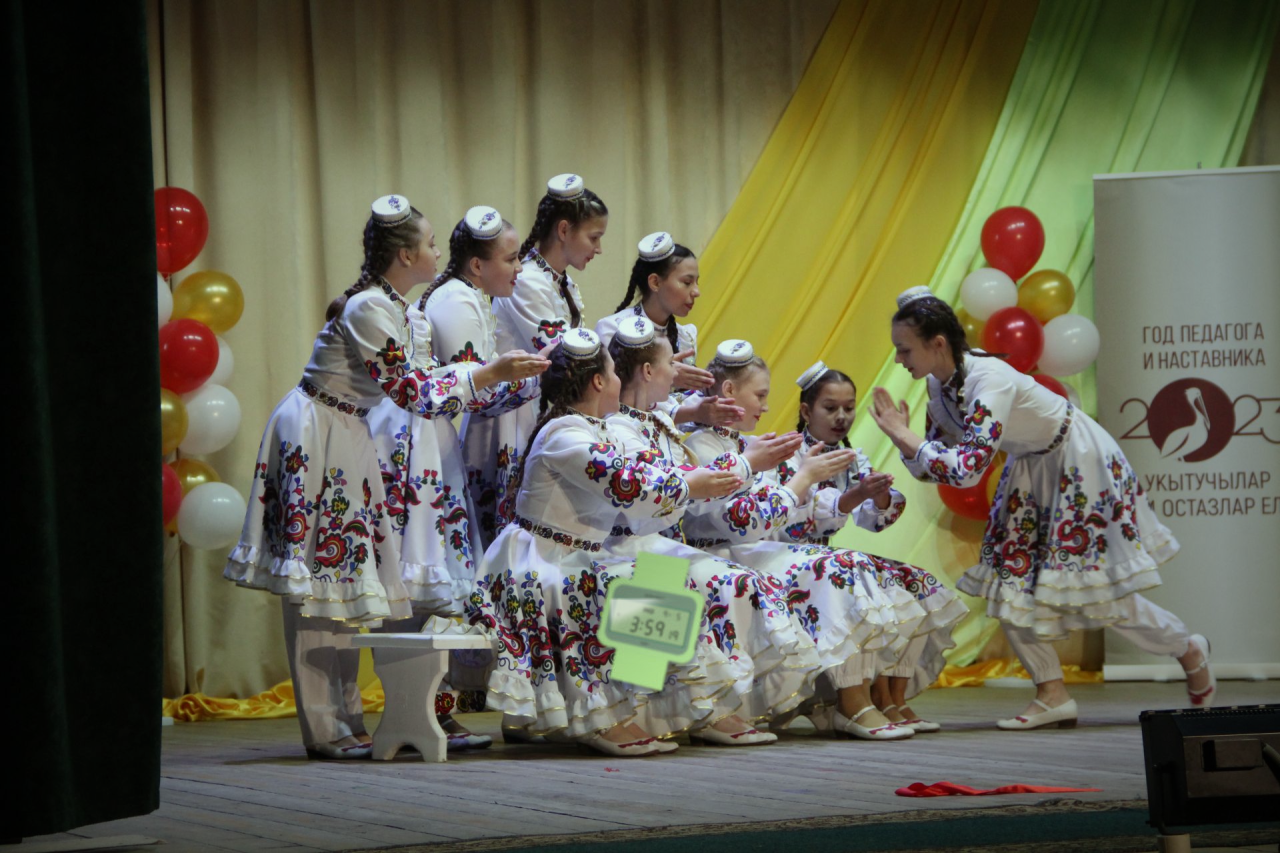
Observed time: 3.59
